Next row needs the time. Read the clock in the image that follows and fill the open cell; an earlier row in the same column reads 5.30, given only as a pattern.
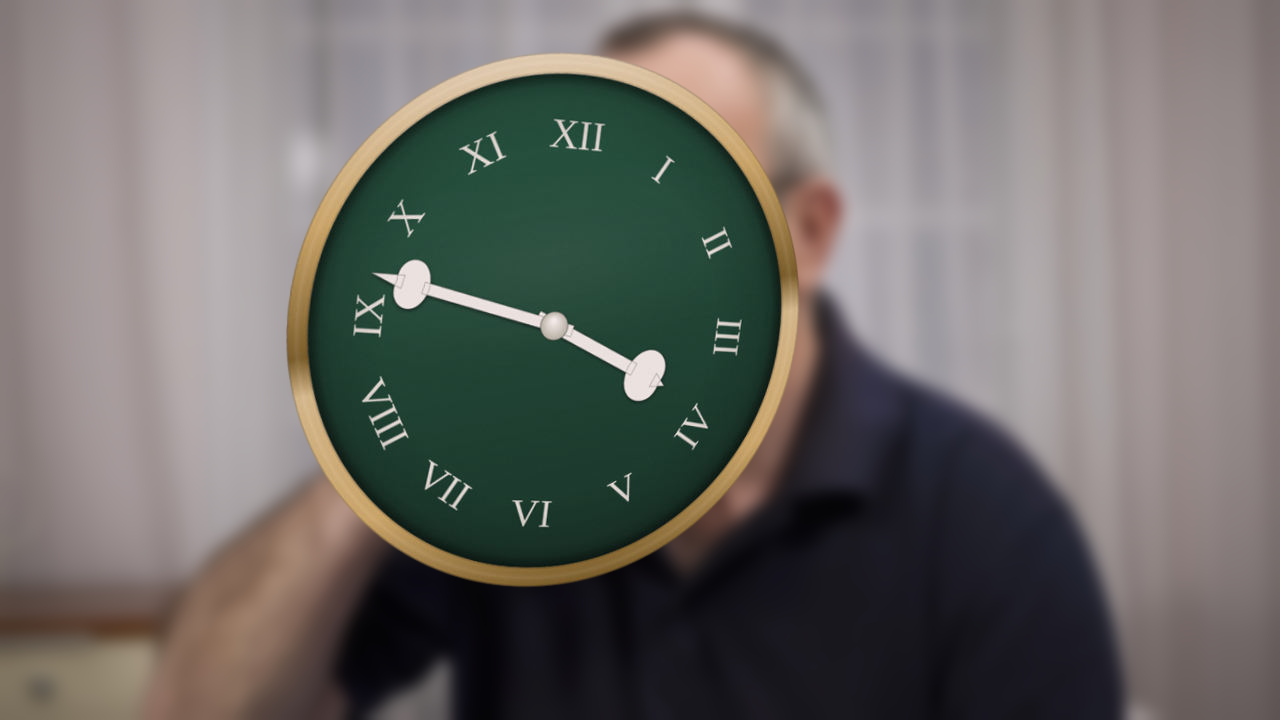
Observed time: 3.47
